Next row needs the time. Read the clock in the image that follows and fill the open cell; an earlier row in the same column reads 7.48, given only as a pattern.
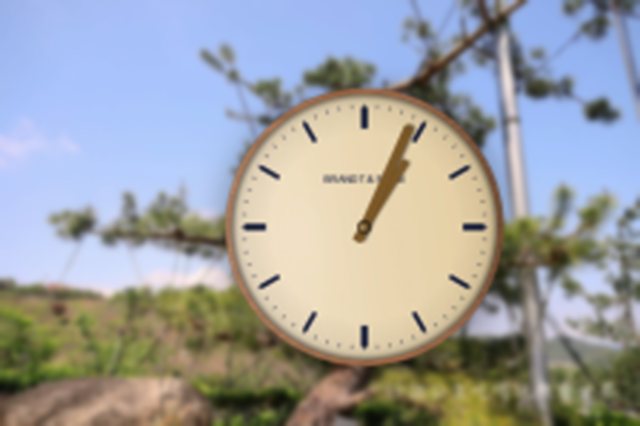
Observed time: 1.04
